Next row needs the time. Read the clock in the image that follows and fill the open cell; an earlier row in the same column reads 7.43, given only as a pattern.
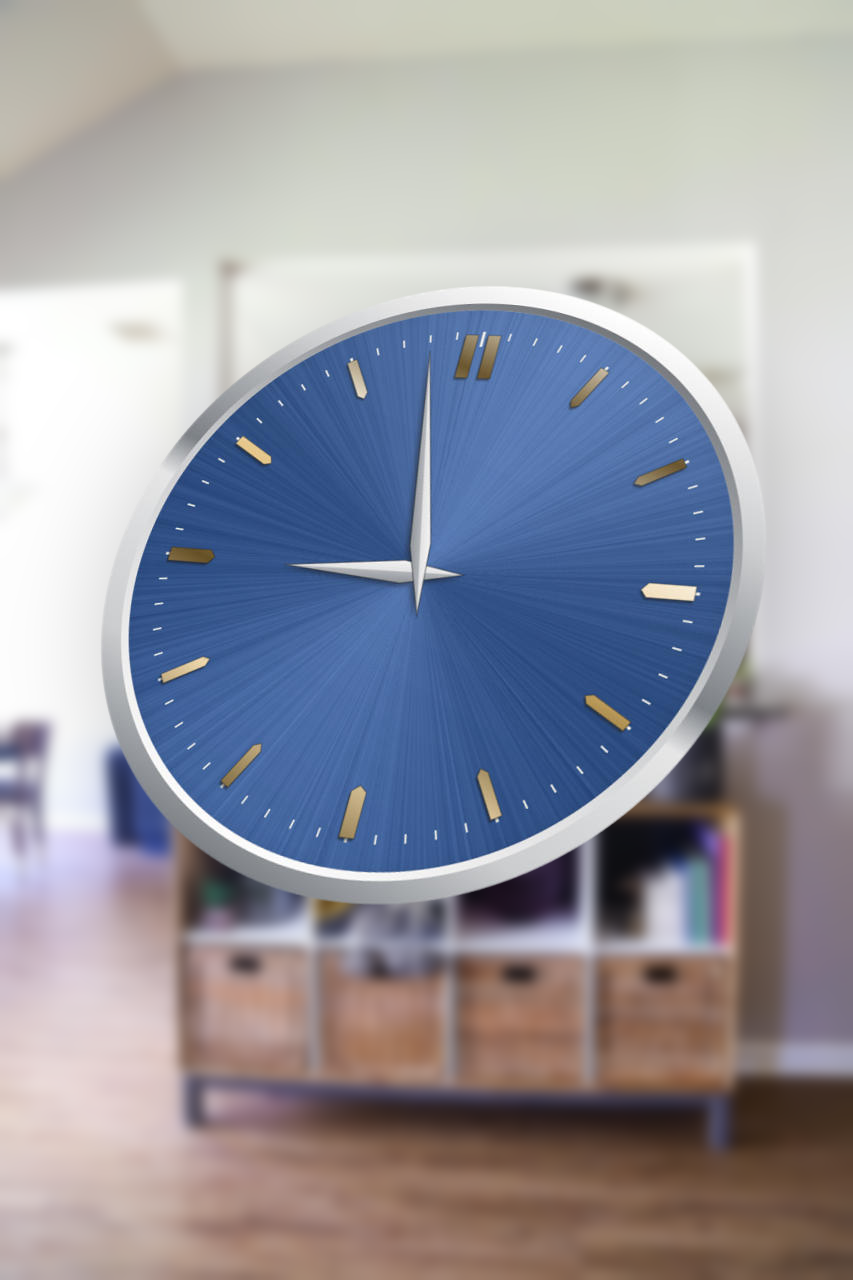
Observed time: 8.58
